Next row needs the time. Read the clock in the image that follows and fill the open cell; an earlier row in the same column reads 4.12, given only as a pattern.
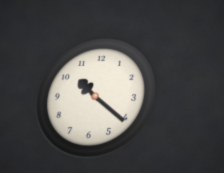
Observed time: 10.21
